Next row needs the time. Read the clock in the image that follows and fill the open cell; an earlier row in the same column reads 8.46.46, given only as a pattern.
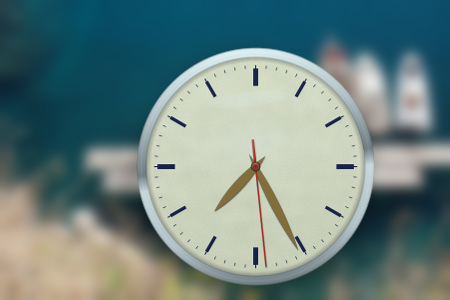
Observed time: 7.25.29
